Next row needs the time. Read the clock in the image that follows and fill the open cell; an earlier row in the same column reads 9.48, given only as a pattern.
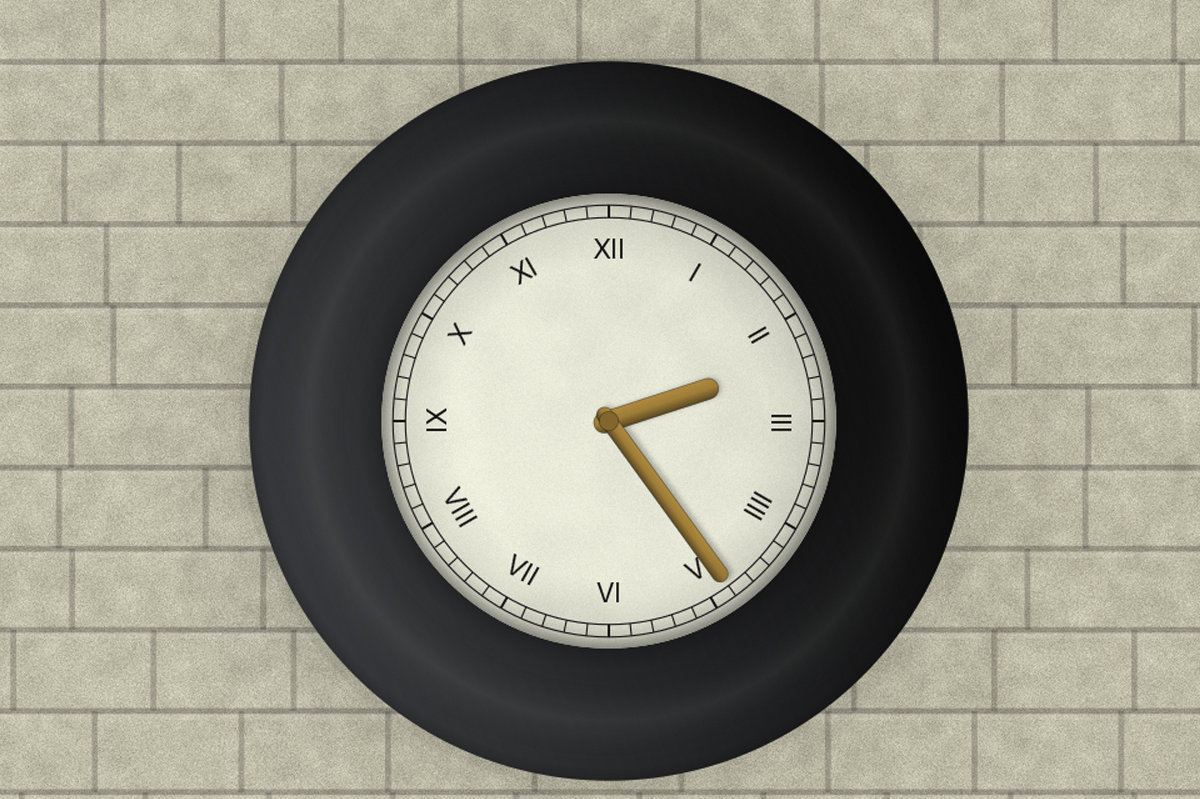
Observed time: 2.24
